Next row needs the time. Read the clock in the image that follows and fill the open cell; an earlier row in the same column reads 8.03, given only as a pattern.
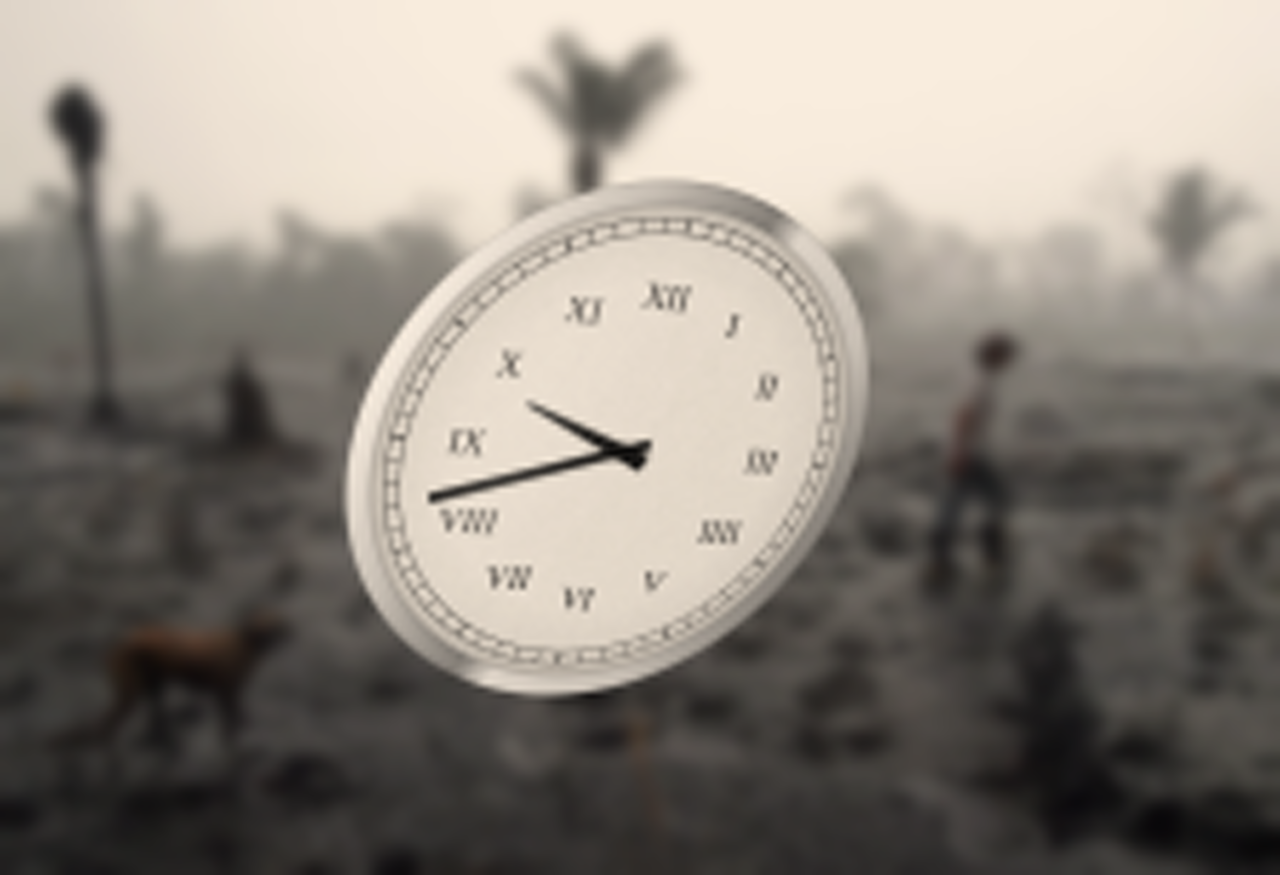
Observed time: 9.42
